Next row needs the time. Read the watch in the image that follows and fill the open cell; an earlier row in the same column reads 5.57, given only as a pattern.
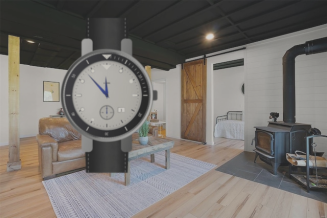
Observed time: 11.53
